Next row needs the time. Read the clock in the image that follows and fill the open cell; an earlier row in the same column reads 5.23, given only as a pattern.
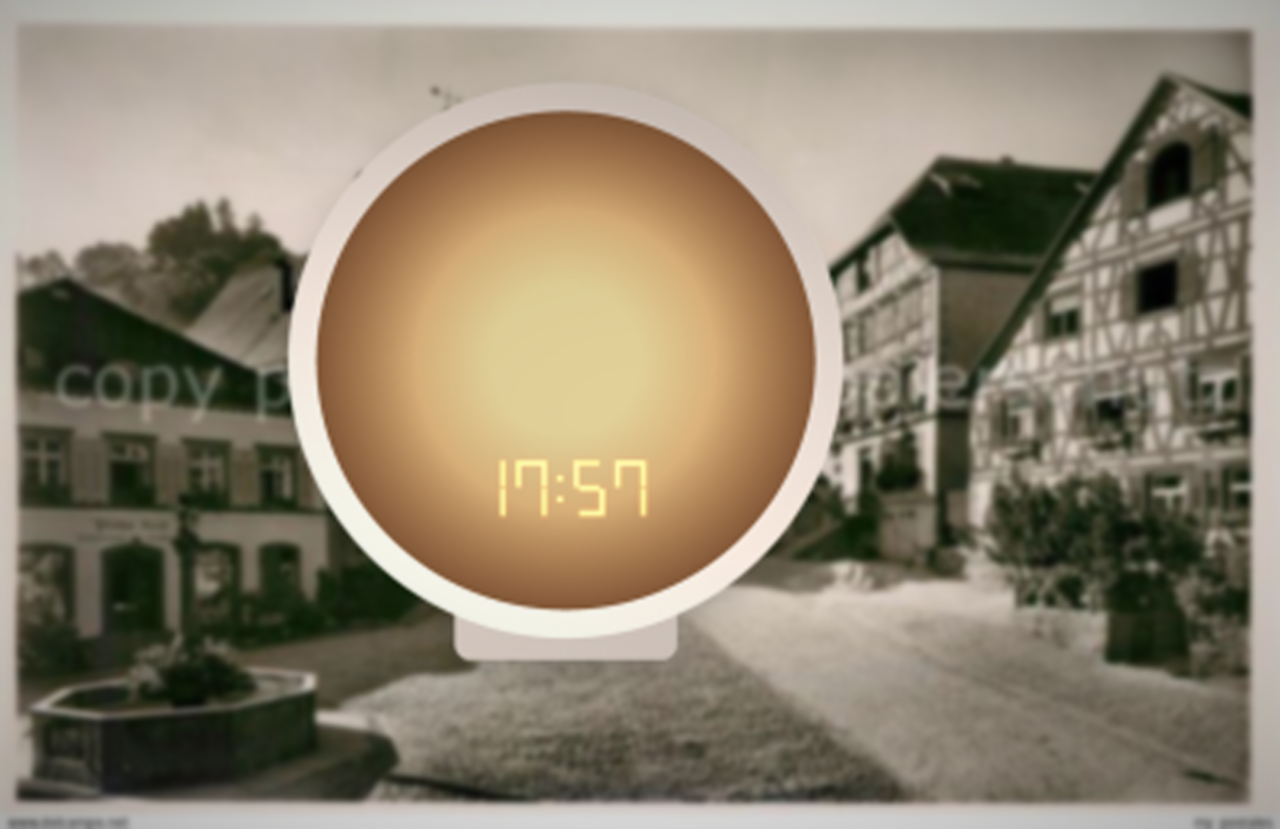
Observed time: 17.57
